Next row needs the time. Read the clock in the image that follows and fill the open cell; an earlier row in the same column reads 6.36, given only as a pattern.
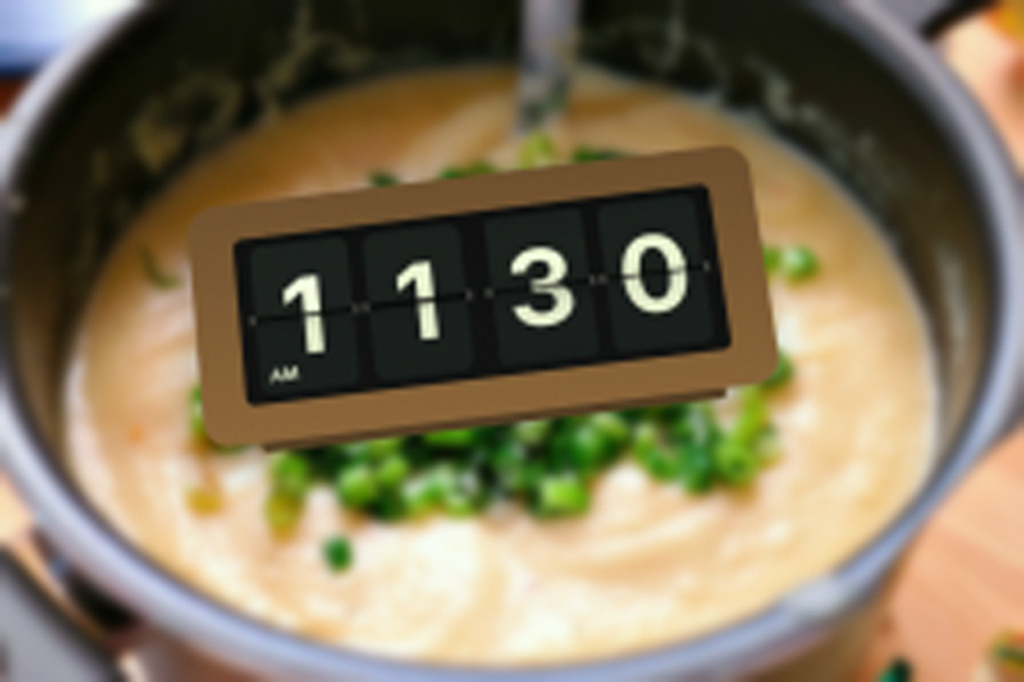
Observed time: 11.30
